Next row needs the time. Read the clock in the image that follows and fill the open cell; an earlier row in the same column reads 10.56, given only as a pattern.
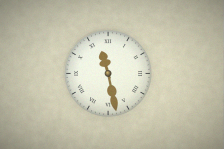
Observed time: 11.28
